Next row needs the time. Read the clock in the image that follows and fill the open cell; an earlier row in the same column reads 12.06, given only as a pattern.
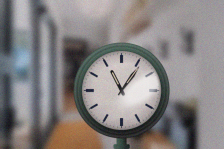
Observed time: 11.06
